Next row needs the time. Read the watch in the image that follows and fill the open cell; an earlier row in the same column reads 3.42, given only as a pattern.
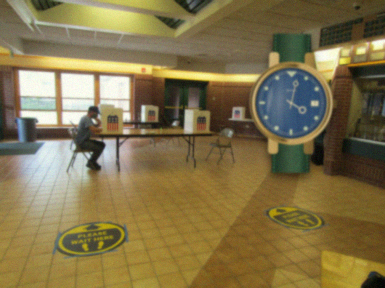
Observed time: 4.02
